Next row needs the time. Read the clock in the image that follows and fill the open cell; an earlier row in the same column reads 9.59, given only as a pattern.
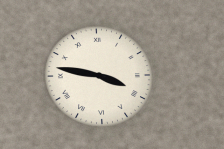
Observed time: 3.47
